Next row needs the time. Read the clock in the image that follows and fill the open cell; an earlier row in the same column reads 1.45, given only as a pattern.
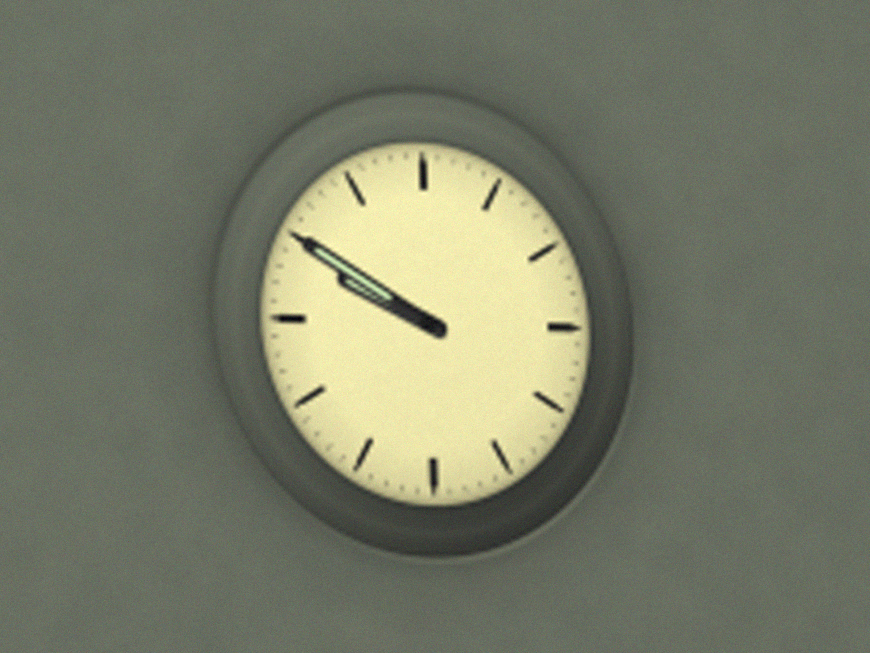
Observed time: 9.50
